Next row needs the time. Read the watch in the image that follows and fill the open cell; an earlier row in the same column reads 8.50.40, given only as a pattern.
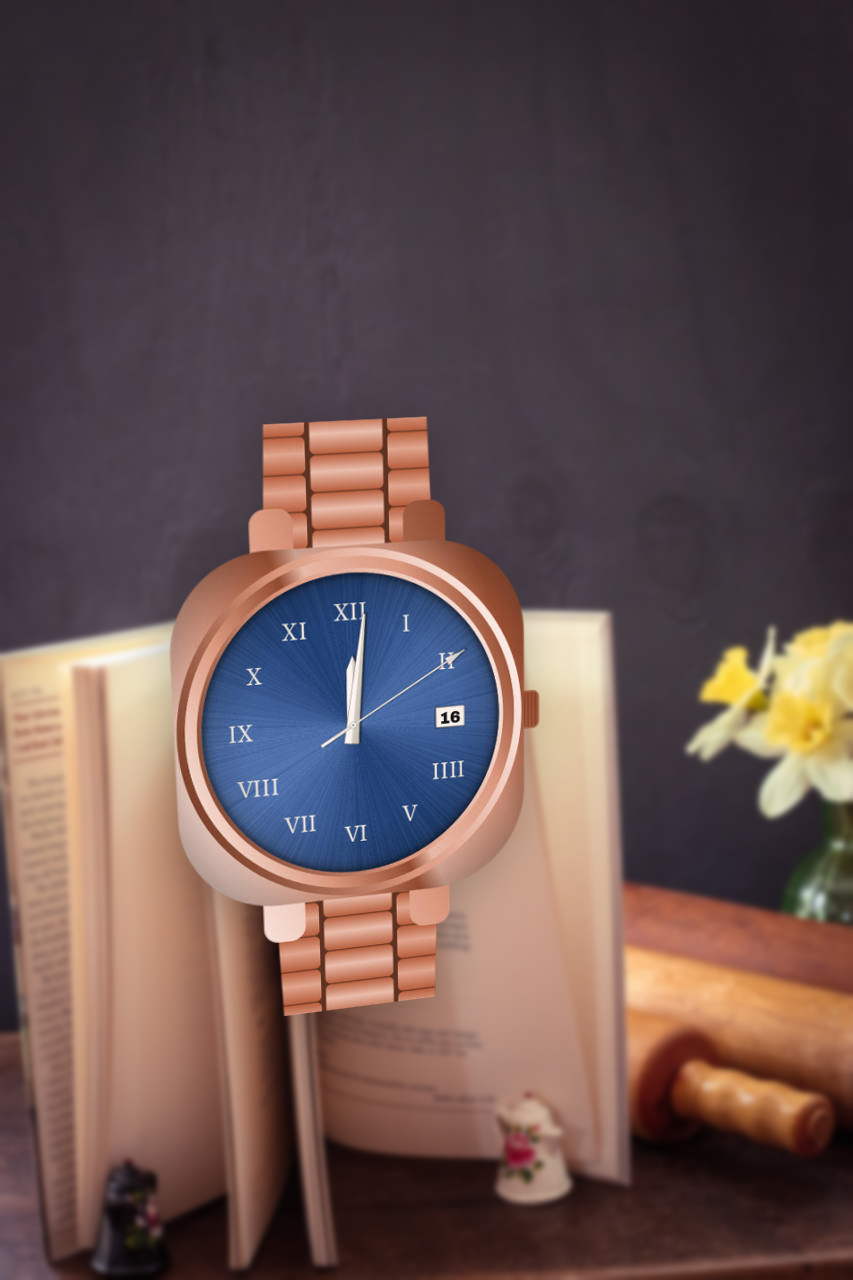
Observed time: 12.01.10
